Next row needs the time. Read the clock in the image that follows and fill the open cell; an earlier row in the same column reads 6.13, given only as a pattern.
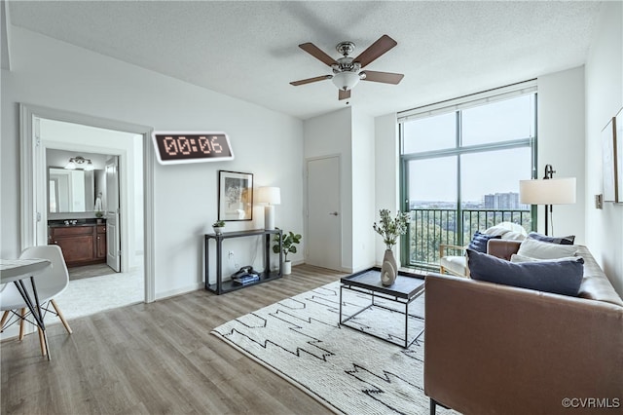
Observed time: 0.06
